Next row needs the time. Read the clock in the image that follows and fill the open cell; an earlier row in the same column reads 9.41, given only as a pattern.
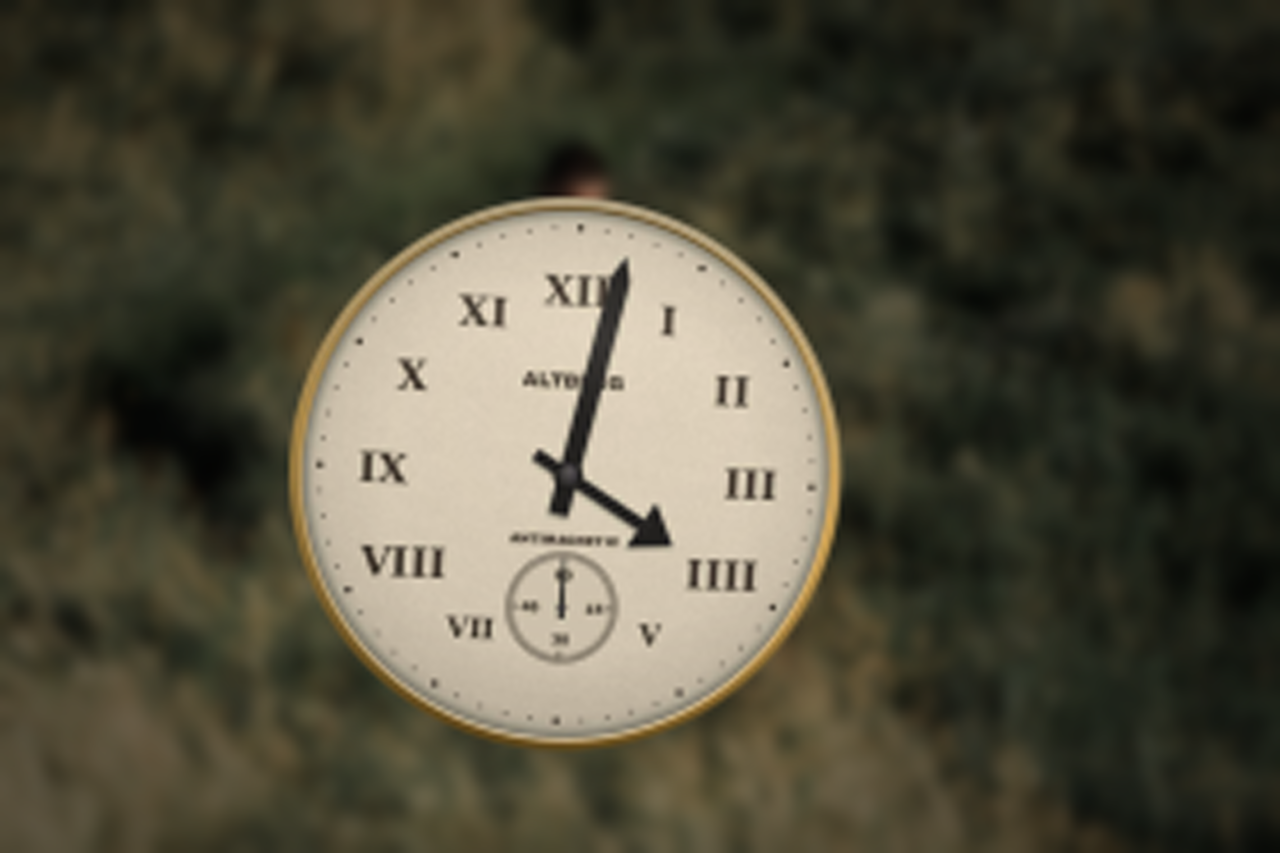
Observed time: 4.02
